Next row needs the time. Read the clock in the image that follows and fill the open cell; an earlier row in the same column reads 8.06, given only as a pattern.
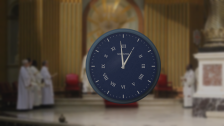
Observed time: 12.59
